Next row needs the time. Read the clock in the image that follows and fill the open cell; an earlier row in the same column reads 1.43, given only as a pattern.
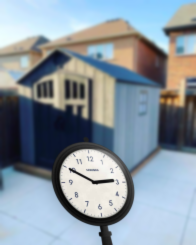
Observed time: 2.50
